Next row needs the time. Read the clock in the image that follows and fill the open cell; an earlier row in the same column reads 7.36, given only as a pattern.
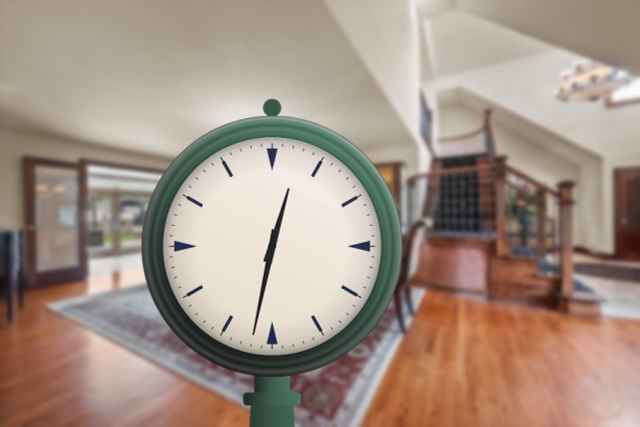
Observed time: 12.32
